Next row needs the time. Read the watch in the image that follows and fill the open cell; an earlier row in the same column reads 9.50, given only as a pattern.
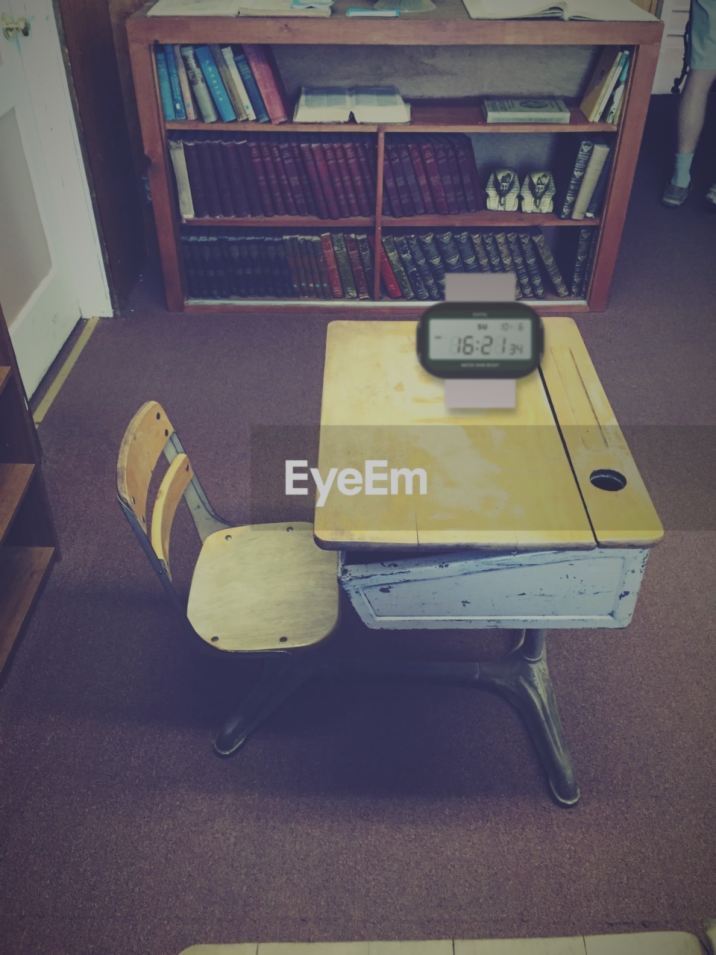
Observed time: 16.21
